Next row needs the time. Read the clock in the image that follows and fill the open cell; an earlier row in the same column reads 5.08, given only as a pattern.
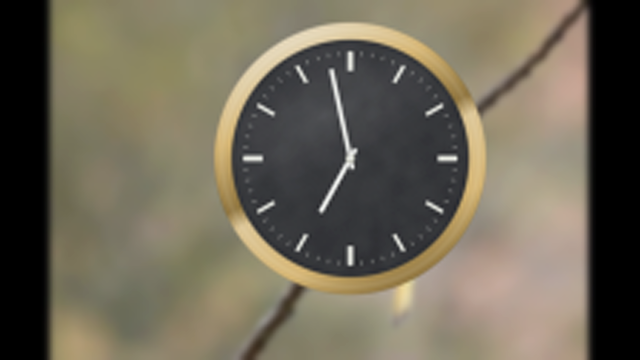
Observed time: 6.58
